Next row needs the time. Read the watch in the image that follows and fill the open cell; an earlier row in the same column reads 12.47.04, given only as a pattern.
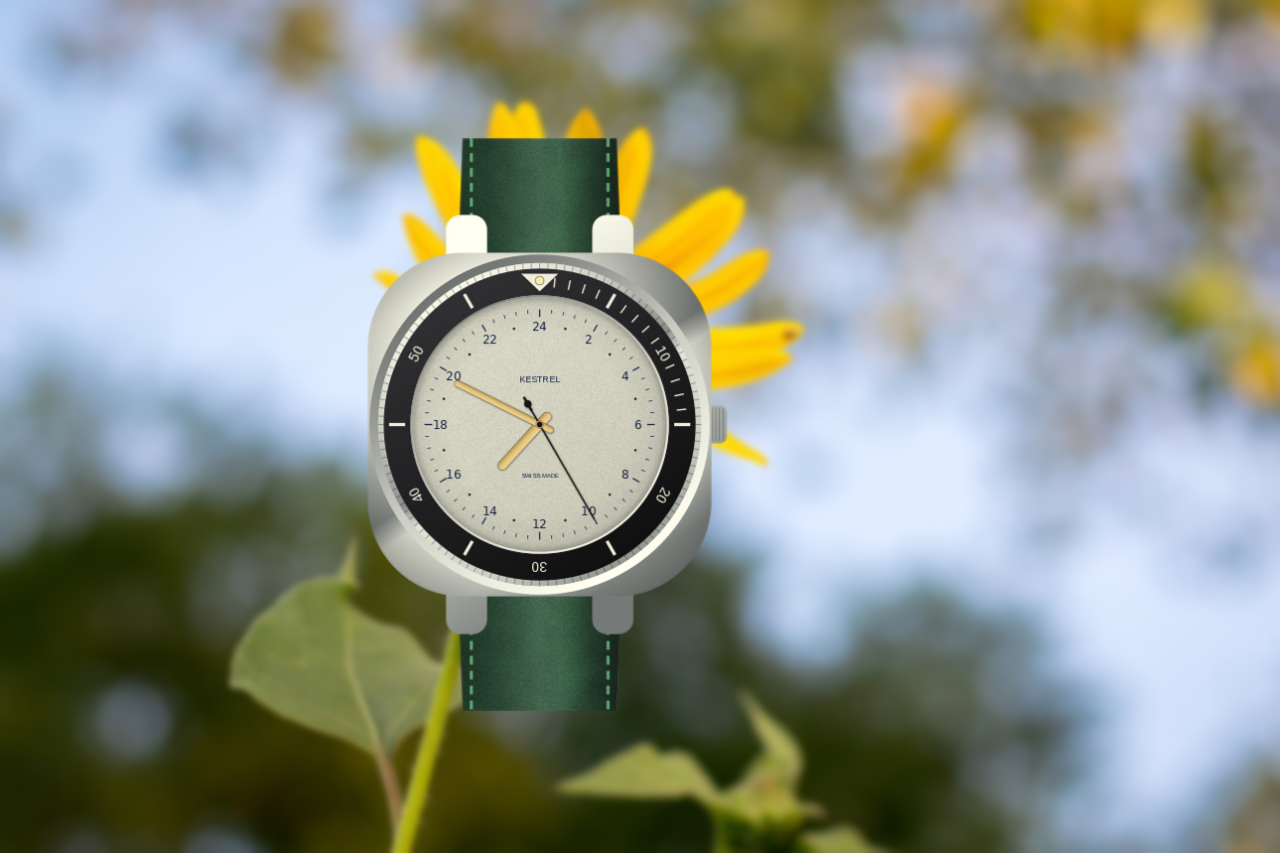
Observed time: 14.49.25
